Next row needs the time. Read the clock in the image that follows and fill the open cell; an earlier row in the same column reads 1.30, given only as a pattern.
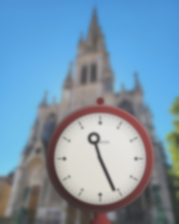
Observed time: 11.26
